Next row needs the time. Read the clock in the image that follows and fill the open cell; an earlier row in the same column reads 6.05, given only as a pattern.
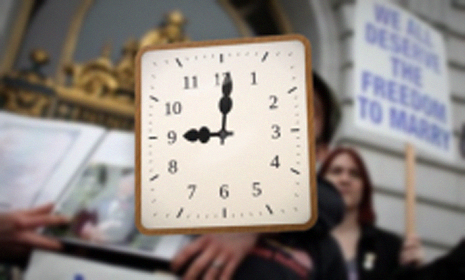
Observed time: 9.01
